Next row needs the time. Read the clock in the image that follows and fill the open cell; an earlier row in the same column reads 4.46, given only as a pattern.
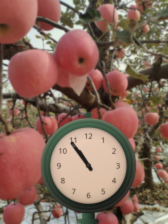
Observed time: 10.54
